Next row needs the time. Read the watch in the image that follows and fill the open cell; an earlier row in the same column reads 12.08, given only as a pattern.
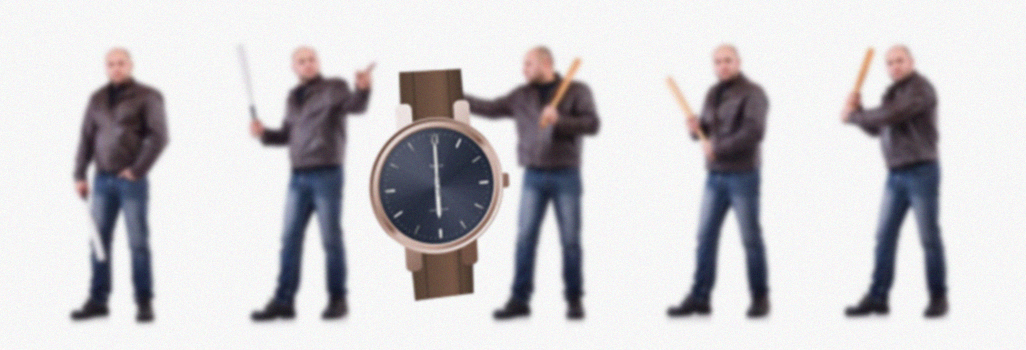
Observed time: 6.00
